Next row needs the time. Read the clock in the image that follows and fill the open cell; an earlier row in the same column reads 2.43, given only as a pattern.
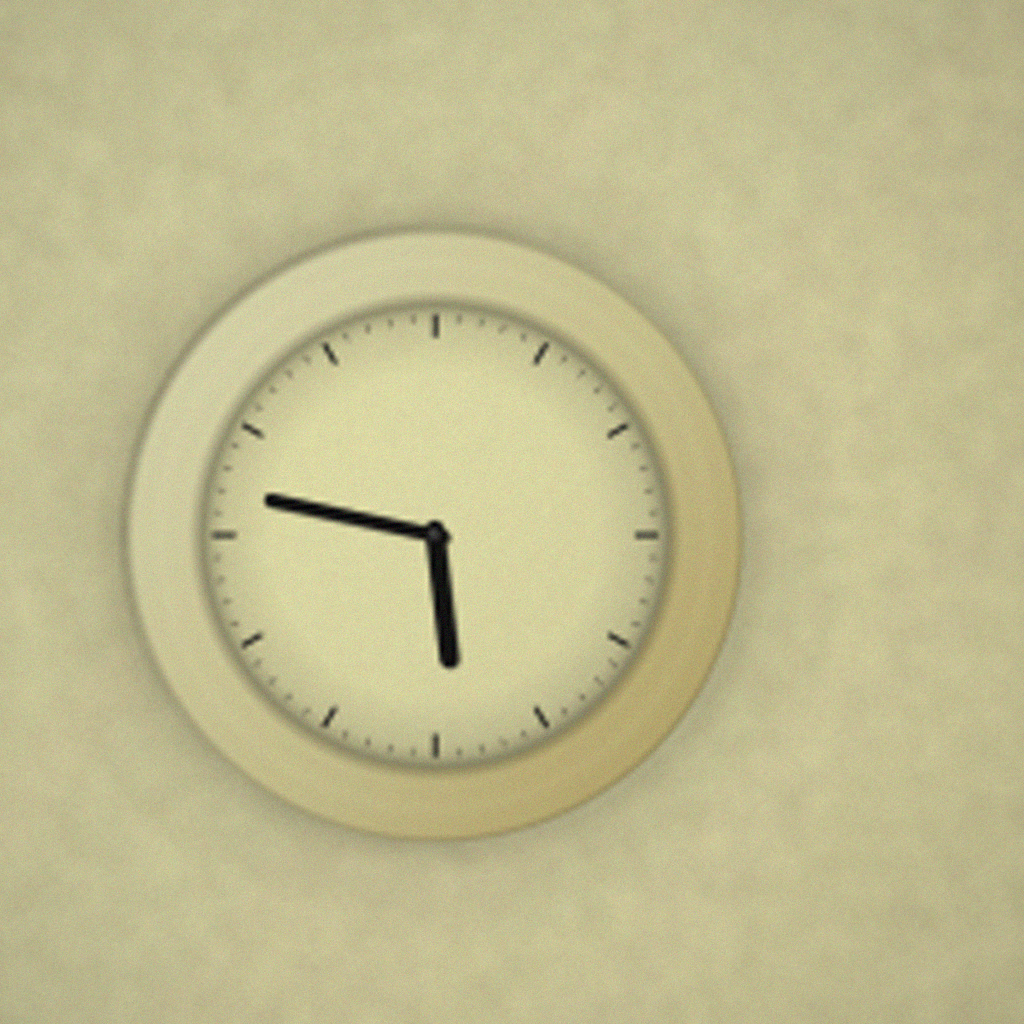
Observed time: 5.47
